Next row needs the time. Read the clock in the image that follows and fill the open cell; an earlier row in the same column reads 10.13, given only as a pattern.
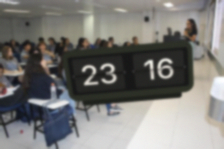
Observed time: 23.16
